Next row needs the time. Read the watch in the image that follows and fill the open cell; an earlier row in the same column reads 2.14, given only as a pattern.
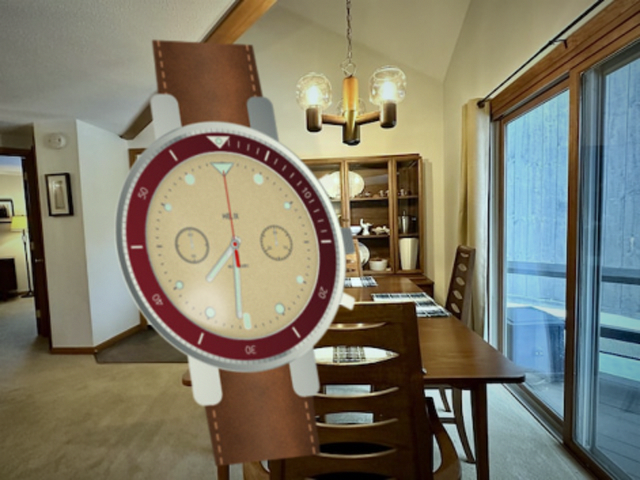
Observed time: 7.31
